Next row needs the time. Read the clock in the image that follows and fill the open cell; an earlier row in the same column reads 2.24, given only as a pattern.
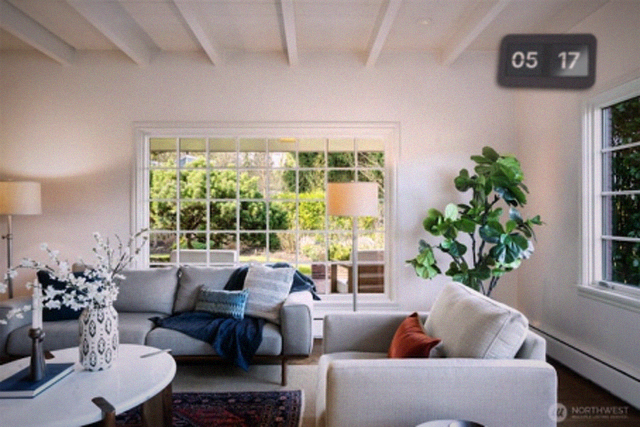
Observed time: 5.17
